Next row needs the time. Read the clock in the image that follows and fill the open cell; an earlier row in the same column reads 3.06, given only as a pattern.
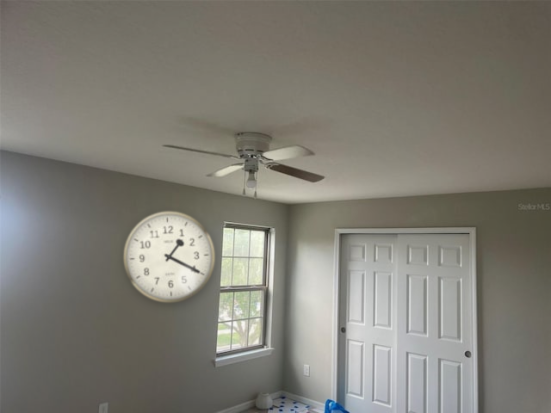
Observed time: 1.20
